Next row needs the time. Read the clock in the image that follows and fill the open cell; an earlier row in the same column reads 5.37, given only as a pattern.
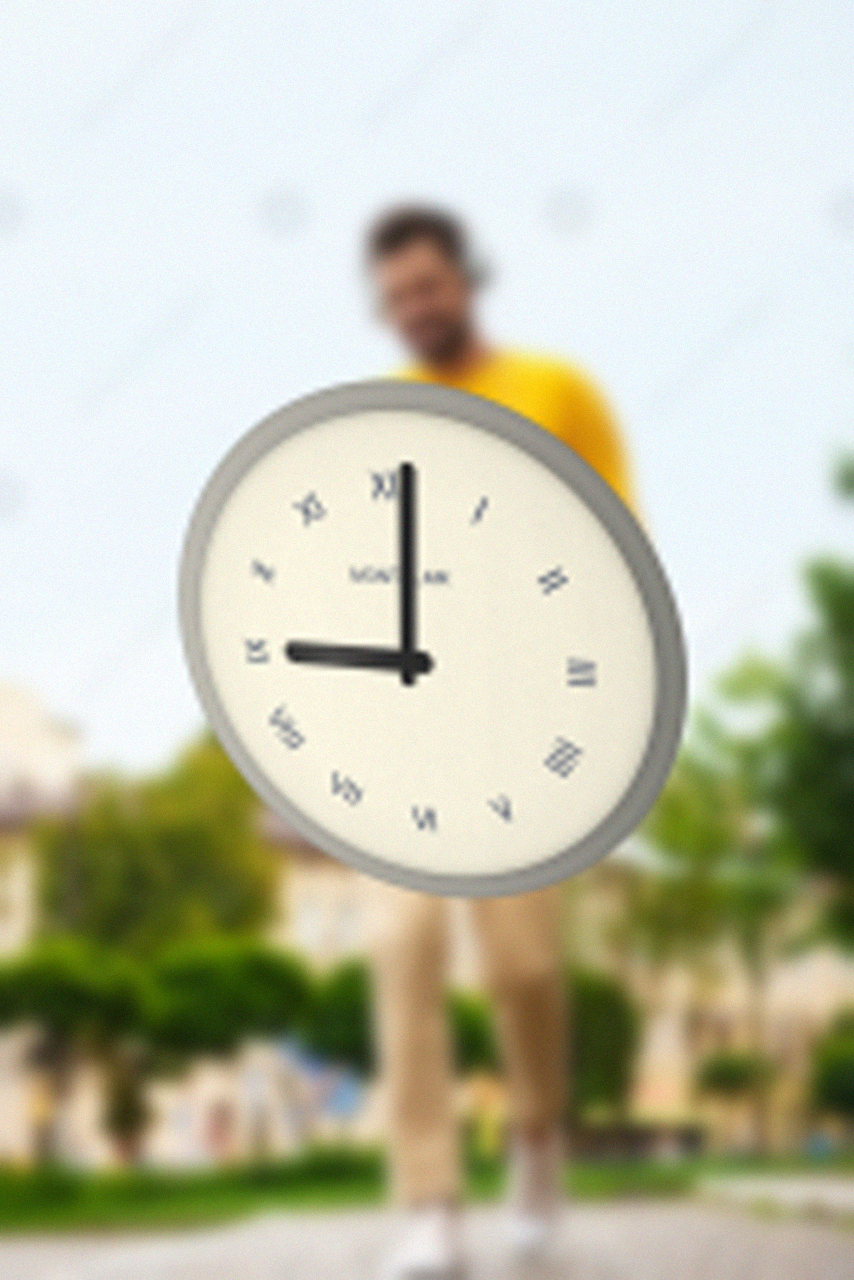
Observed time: 9.01
